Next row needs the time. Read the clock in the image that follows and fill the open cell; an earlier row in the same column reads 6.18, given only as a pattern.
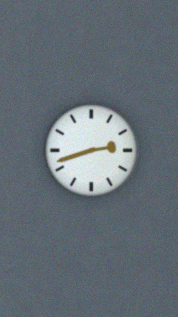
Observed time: 2.42
